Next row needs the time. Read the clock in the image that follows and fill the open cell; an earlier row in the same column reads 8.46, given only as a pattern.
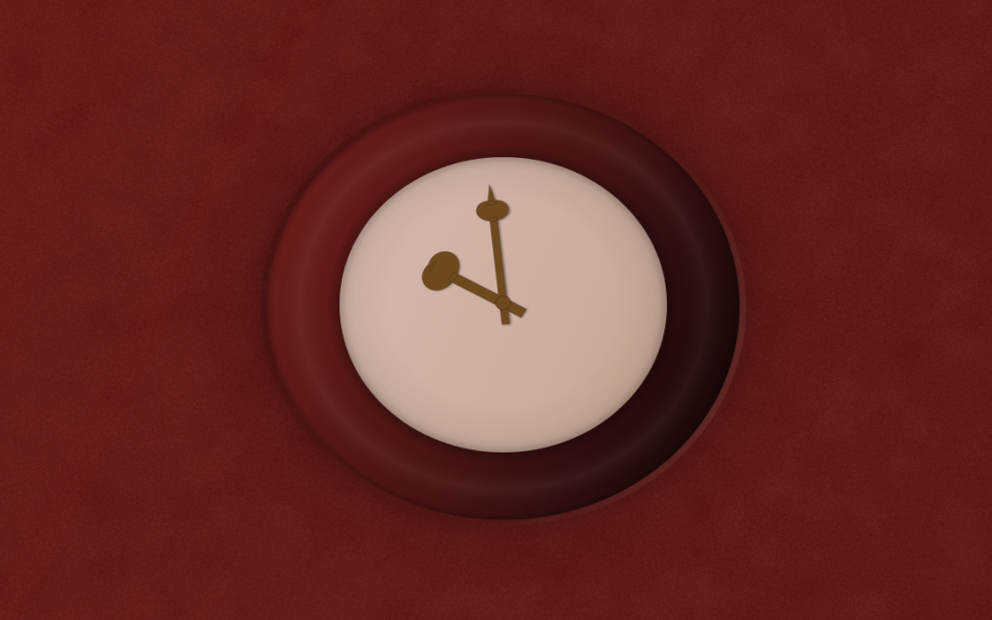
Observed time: 9.59
